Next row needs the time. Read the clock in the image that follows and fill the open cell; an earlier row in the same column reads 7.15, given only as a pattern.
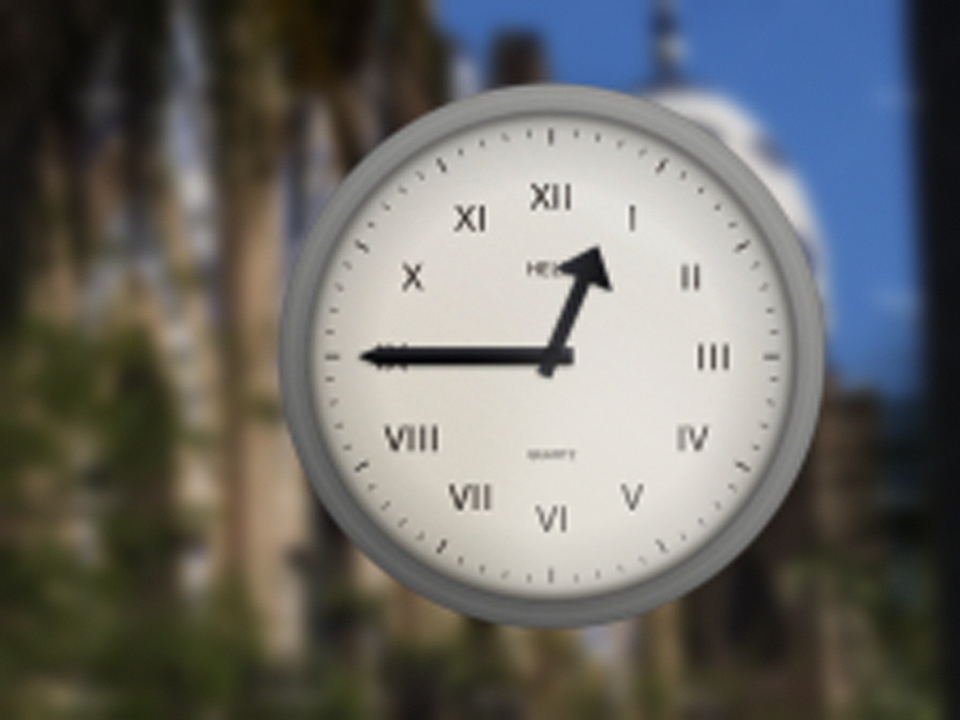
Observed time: 12.45
